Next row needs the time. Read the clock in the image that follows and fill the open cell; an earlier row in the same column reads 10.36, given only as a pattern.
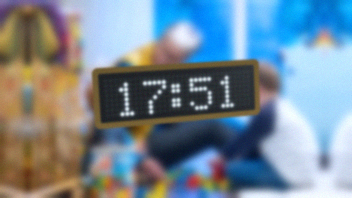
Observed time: 17.51
